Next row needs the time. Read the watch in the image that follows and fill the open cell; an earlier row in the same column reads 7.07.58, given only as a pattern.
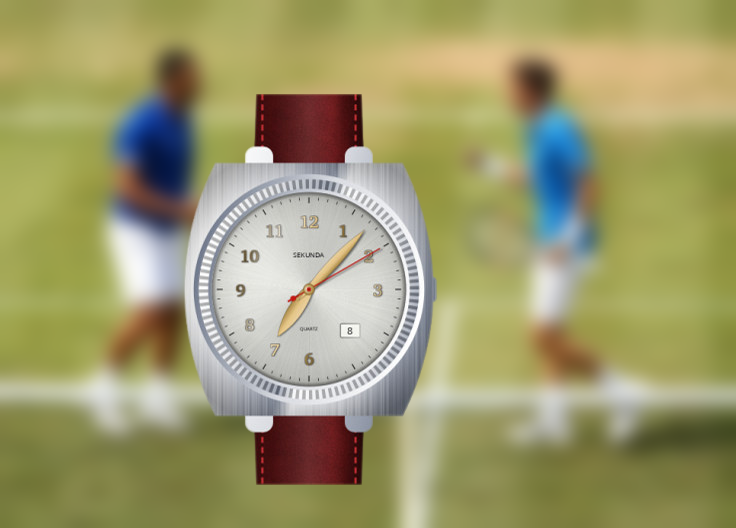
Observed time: 7.07.10
